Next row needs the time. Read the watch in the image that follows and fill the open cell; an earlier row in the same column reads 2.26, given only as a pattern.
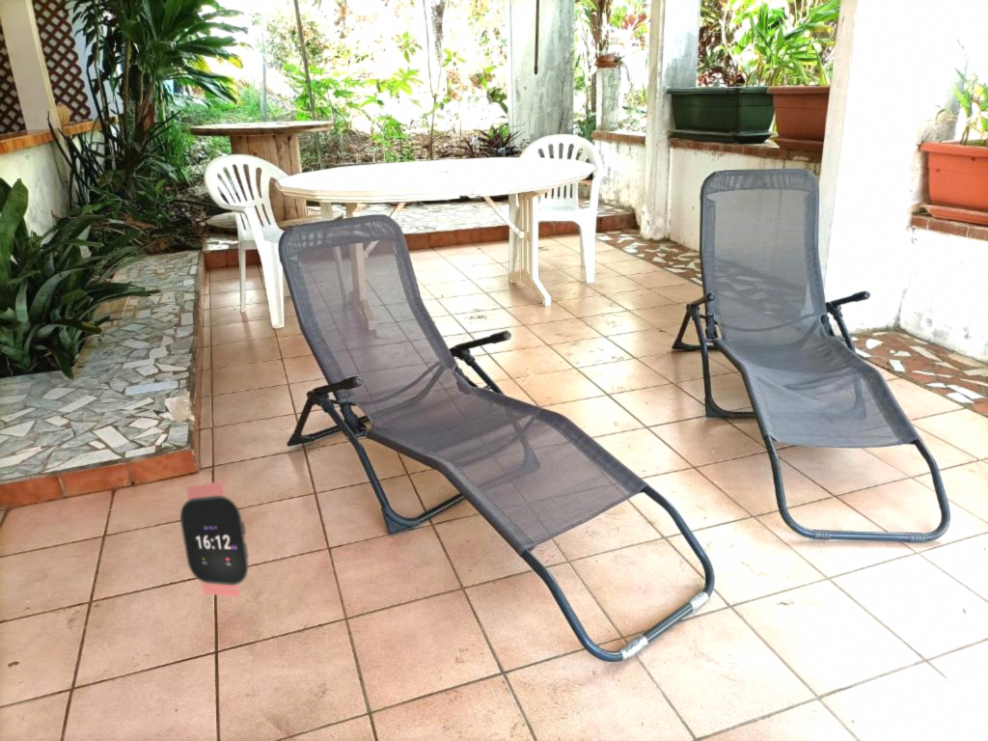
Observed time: 16.12
